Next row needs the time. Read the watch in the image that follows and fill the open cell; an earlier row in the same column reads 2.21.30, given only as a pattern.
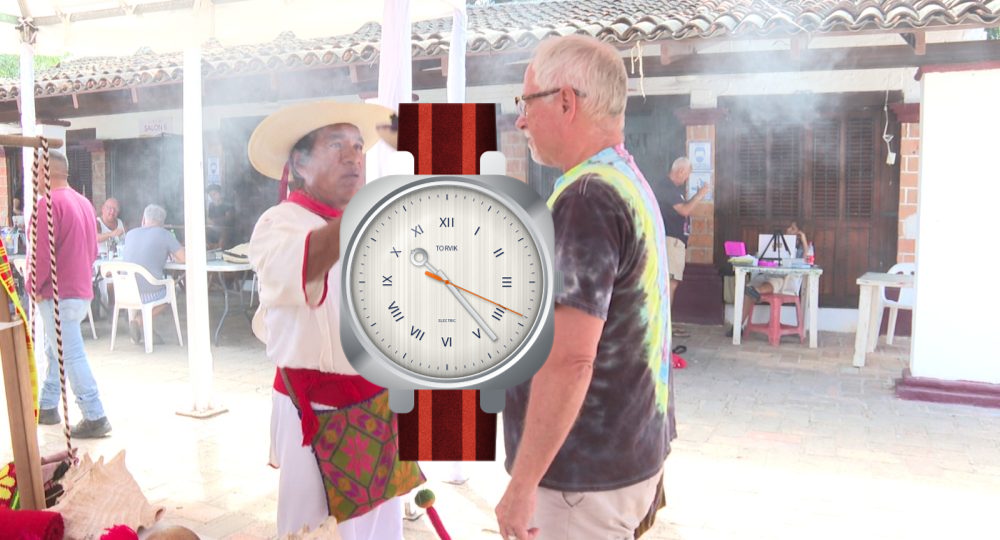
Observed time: 10.23.19
